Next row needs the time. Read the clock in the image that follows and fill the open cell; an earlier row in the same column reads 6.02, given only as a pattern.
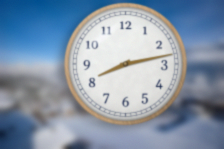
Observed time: 8.13
